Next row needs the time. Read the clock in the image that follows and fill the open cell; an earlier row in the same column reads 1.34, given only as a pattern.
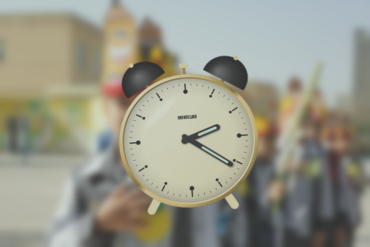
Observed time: 2.21
